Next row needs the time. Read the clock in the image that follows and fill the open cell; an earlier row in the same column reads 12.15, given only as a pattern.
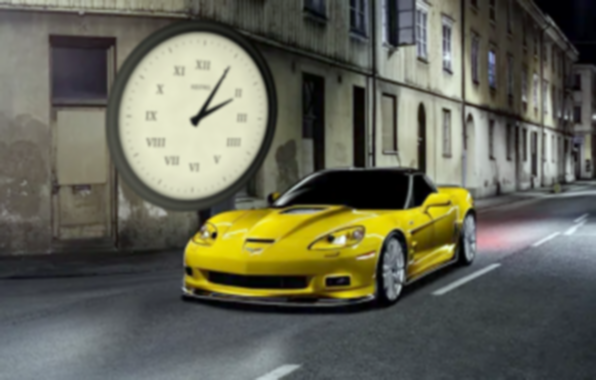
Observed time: 2.05
